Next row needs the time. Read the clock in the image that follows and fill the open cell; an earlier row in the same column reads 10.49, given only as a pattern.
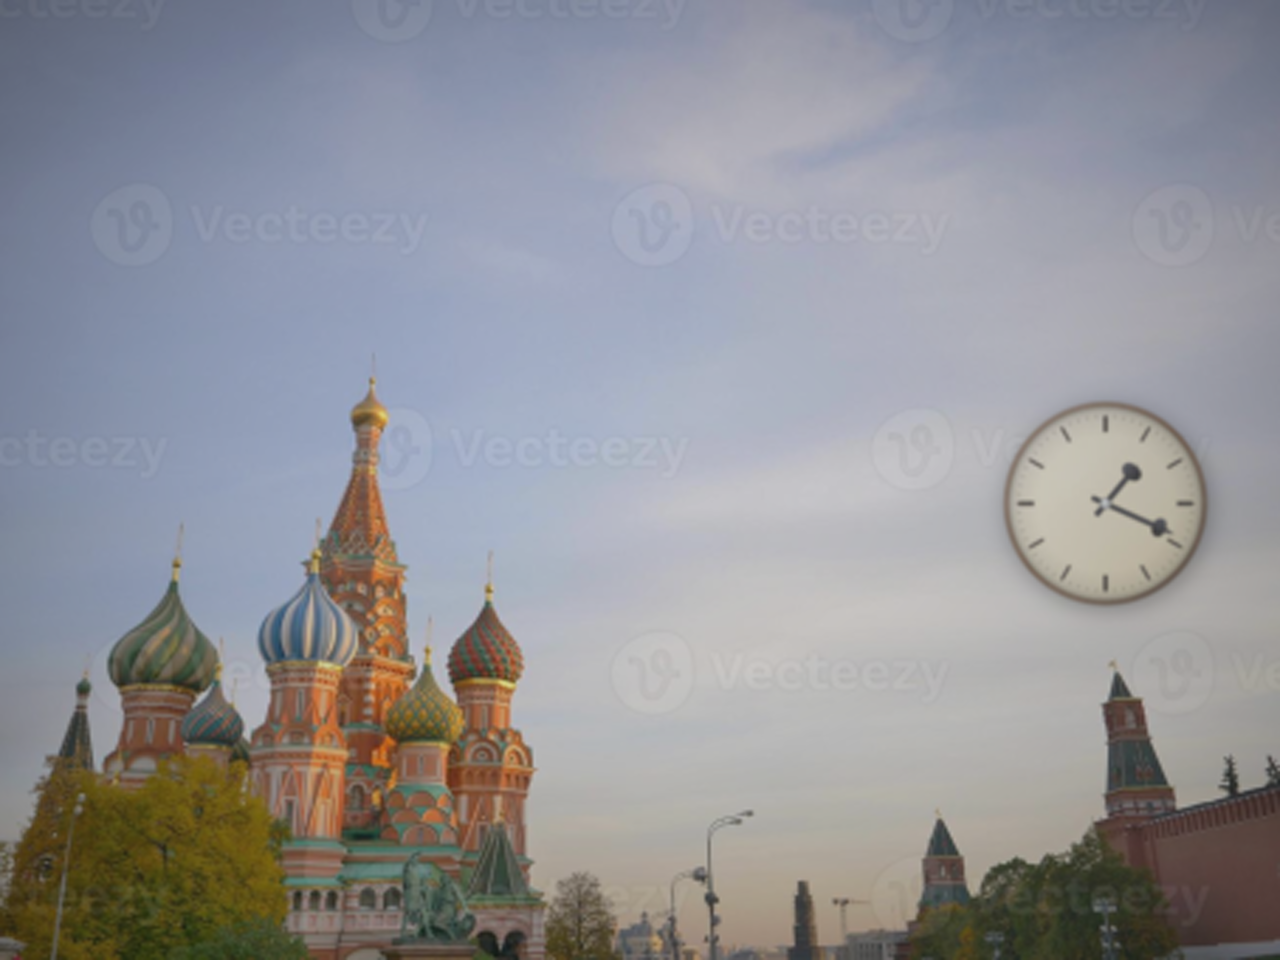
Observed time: 1.19
